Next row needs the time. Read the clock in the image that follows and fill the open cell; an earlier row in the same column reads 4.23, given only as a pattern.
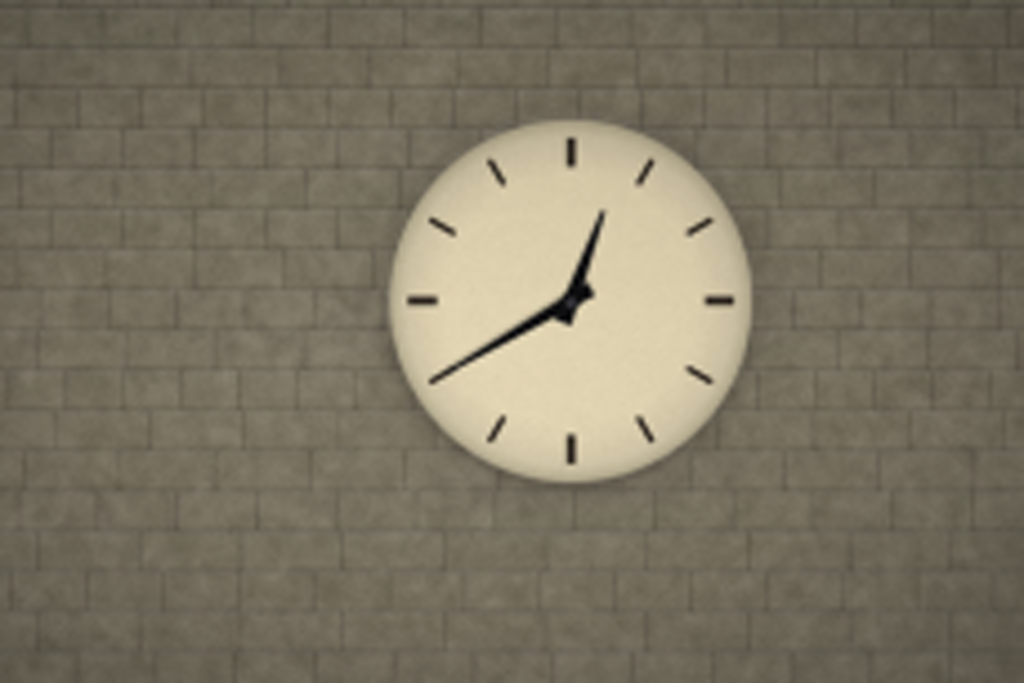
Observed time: 12.40
